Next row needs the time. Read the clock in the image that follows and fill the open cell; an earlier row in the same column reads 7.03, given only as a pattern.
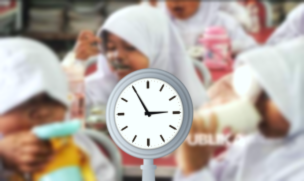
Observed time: 2.55
